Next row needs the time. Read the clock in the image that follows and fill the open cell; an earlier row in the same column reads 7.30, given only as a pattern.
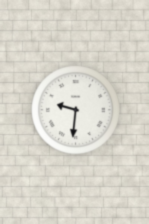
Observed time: 9.31
